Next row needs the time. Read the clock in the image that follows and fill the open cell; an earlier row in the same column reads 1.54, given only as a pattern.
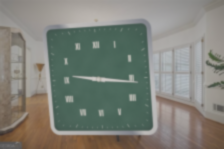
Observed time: 9.16
